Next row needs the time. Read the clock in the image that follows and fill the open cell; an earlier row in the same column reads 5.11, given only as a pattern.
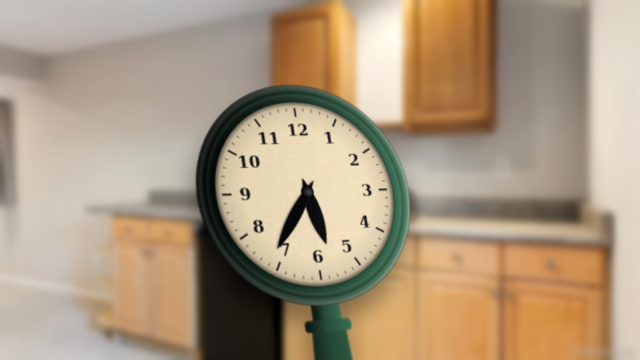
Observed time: 5.36
